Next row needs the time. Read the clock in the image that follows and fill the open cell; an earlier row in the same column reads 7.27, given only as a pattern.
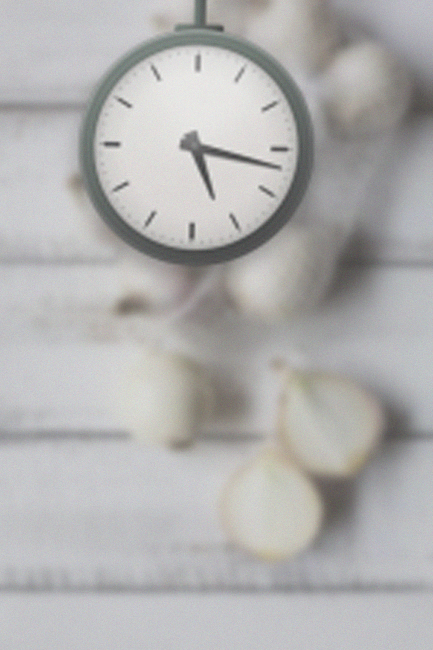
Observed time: 5.17
